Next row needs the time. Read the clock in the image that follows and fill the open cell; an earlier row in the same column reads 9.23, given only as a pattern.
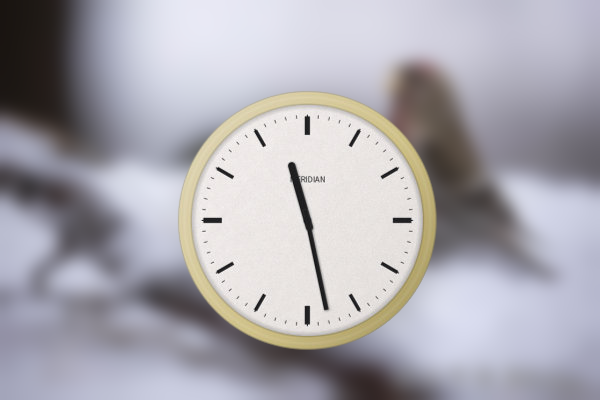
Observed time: 11.28
